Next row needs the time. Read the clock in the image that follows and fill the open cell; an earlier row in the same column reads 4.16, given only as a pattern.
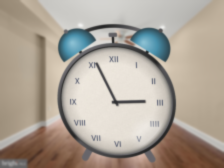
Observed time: 2.56
